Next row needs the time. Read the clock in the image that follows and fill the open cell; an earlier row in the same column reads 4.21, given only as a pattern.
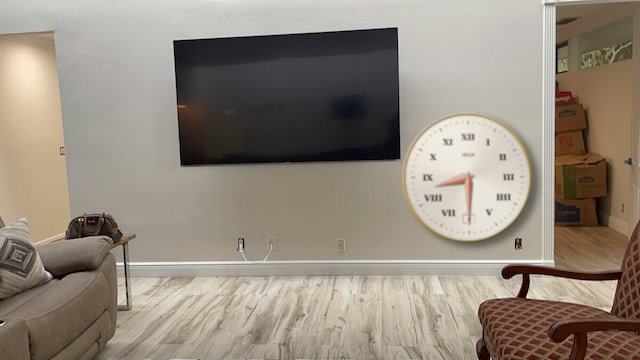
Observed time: 8.30
